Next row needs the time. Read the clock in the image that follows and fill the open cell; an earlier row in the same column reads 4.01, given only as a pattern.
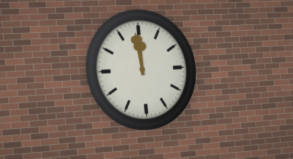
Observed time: 11.59
